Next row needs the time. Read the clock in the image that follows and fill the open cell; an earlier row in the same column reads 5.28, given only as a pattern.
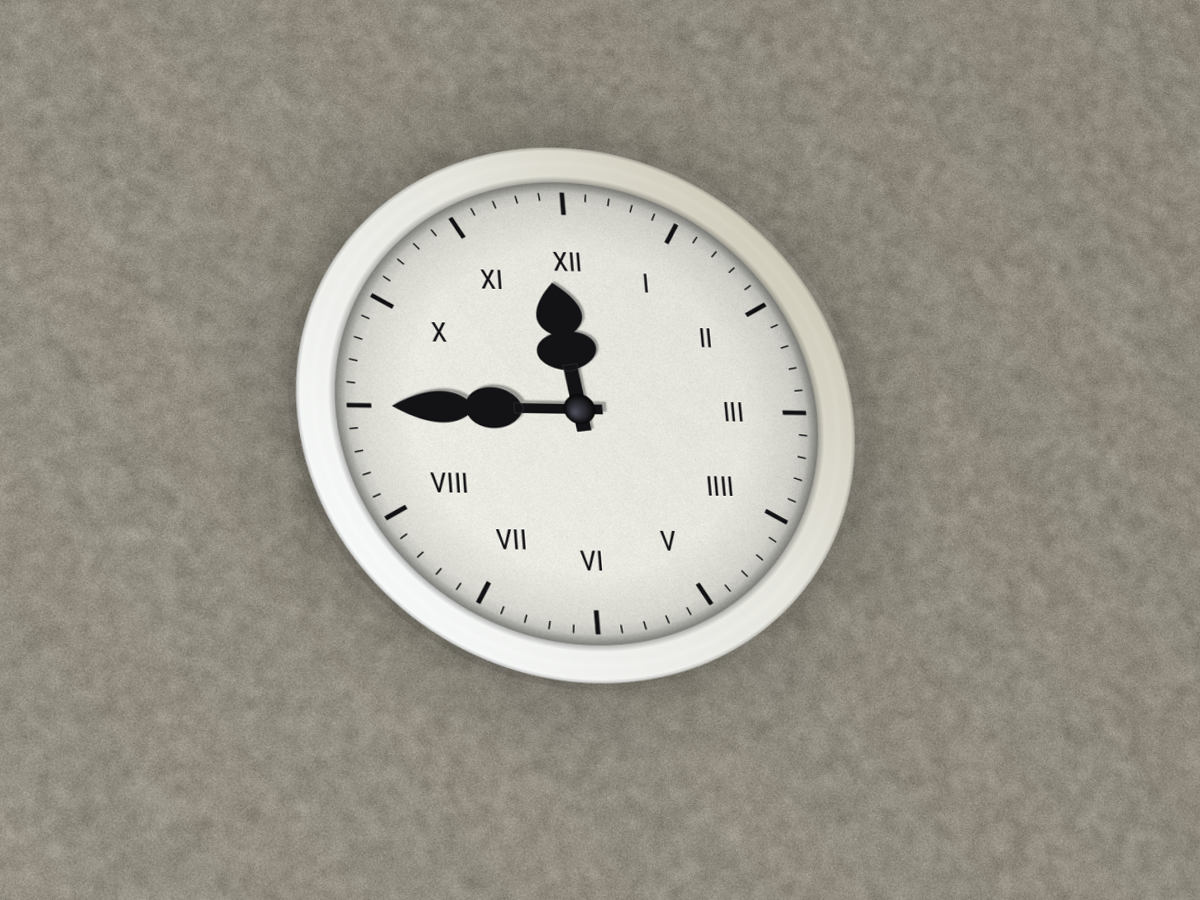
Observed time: 11.45
